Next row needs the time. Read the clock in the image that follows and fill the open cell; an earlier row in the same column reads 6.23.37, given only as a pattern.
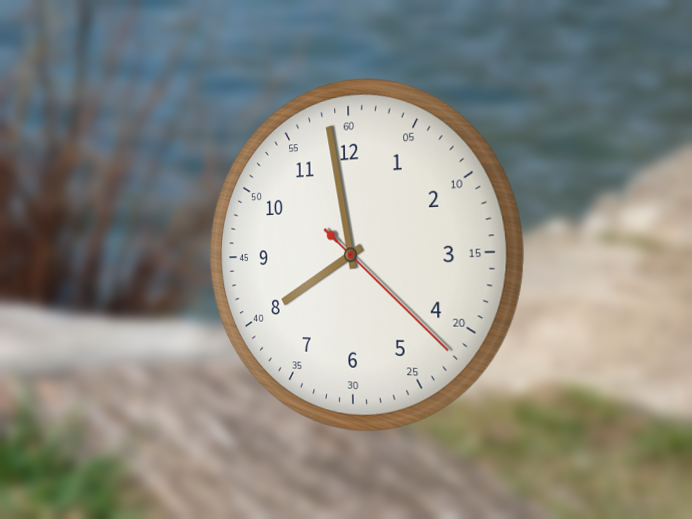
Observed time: 7.58.22
